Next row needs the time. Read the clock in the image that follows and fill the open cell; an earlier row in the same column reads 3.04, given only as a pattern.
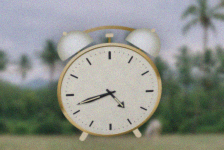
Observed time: 4.42
